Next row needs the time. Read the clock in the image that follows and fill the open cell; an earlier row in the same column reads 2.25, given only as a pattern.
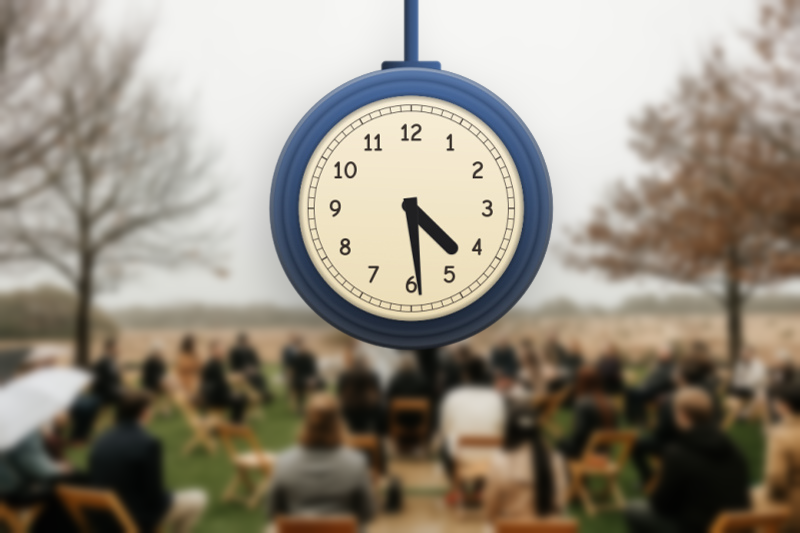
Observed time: 4.29
